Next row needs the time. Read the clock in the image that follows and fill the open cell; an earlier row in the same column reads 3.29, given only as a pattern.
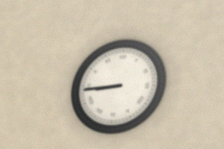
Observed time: 8.44
